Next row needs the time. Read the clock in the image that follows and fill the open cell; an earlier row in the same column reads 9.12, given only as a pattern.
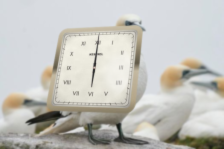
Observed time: 6.00
